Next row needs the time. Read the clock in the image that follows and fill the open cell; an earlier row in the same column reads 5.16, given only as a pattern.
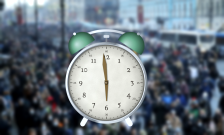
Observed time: 5.59
